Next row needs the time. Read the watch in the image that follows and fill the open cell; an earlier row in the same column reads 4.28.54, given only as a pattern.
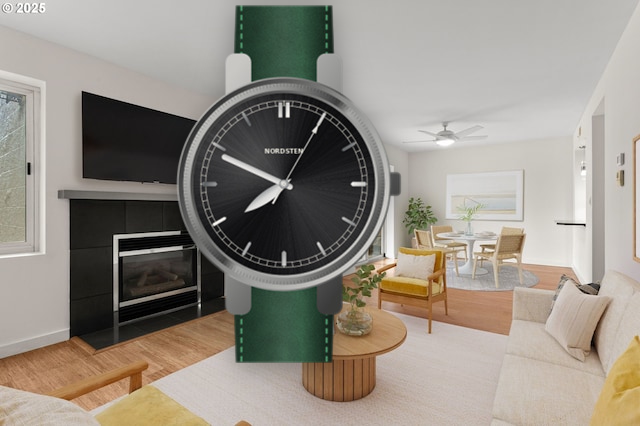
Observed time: 7.49.05
